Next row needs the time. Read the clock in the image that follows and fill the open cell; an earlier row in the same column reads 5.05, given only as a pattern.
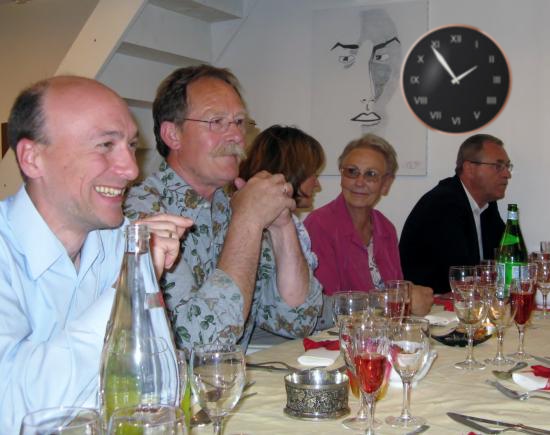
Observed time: 1.54
